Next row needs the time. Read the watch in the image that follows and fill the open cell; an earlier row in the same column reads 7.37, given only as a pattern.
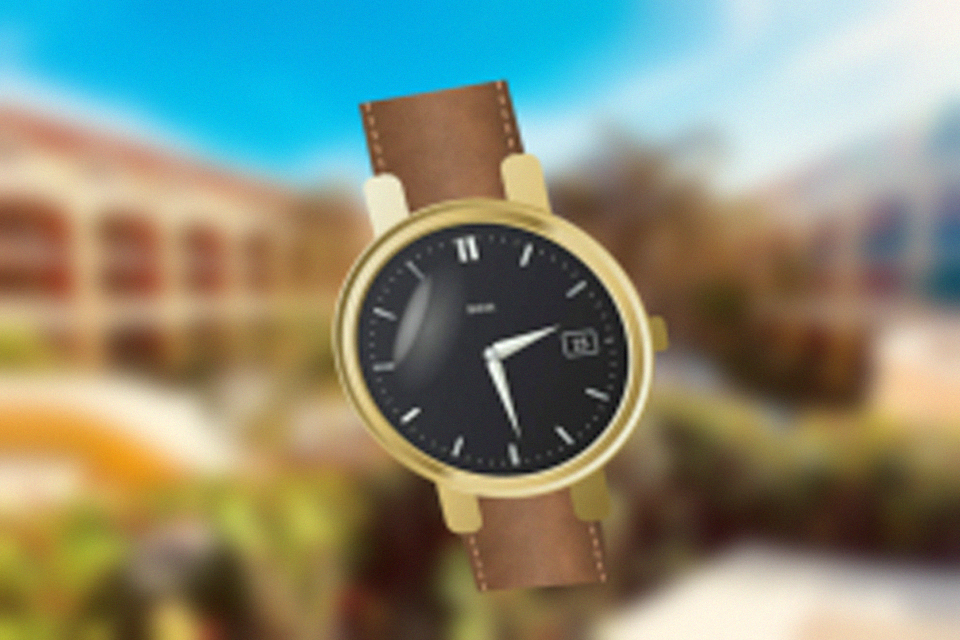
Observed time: 2.29
